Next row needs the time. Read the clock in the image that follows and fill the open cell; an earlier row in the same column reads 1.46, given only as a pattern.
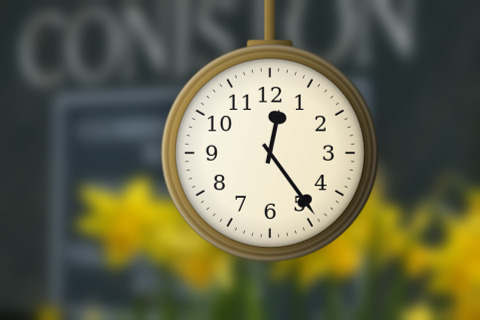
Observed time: 12.24
